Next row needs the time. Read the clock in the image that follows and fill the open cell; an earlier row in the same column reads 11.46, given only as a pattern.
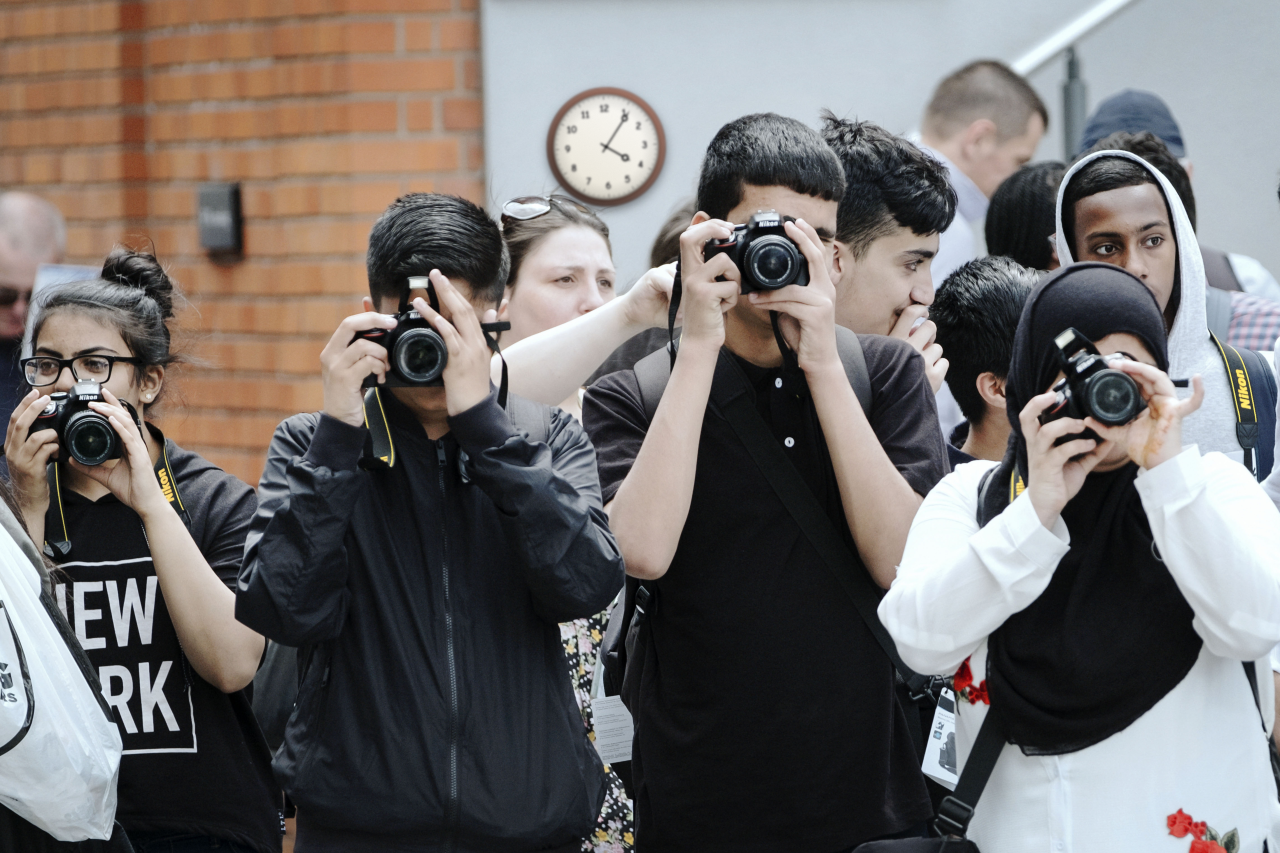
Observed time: 4.06
